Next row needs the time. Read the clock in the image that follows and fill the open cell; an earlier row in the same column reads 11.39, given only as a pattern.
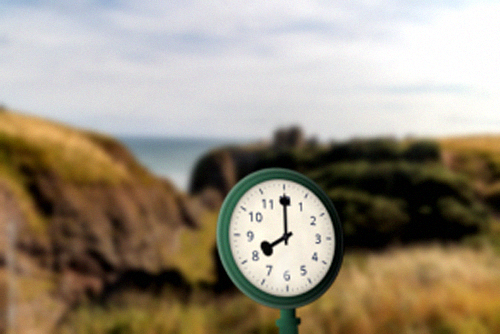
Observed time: 8.00
